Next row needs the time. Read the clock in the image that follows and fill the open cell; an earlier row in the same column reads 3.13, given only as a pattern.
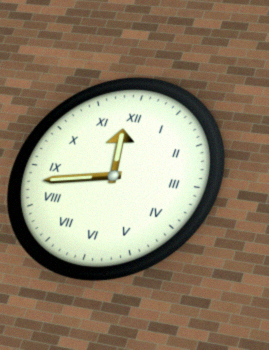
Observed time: 11.43
